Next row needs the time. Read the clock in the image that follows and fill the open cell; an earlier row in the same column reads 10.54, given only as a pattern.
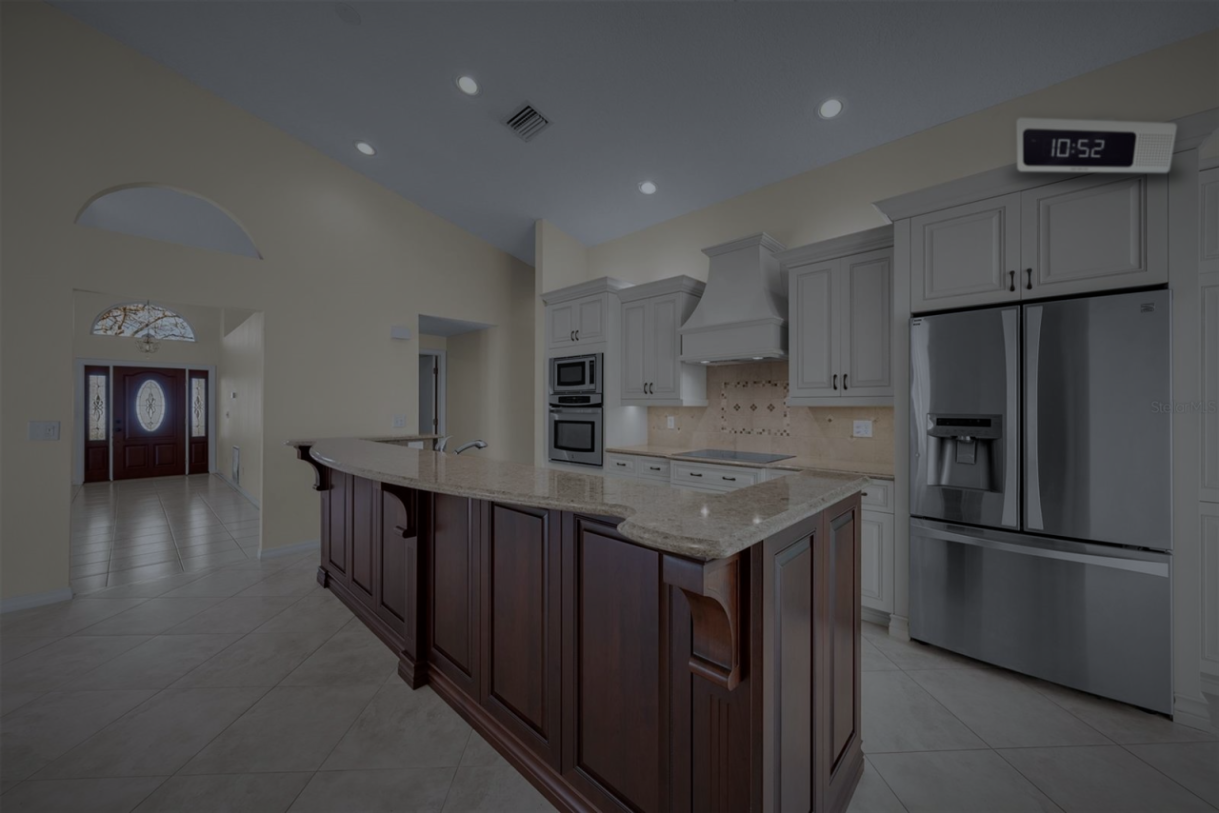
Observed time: 10.52
